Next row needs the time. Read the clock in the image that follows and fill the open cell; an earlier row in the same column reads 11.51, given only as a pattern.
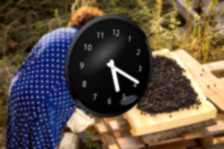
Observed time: 5.19
